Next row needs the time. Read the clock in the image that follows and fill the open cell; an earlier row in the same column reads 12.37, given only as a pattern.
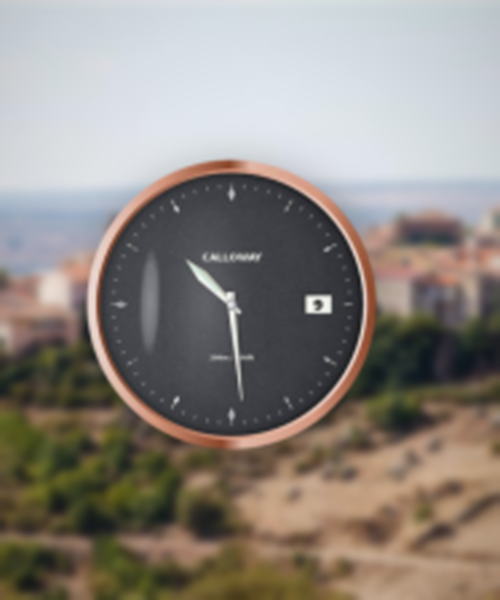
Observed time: 10.29
